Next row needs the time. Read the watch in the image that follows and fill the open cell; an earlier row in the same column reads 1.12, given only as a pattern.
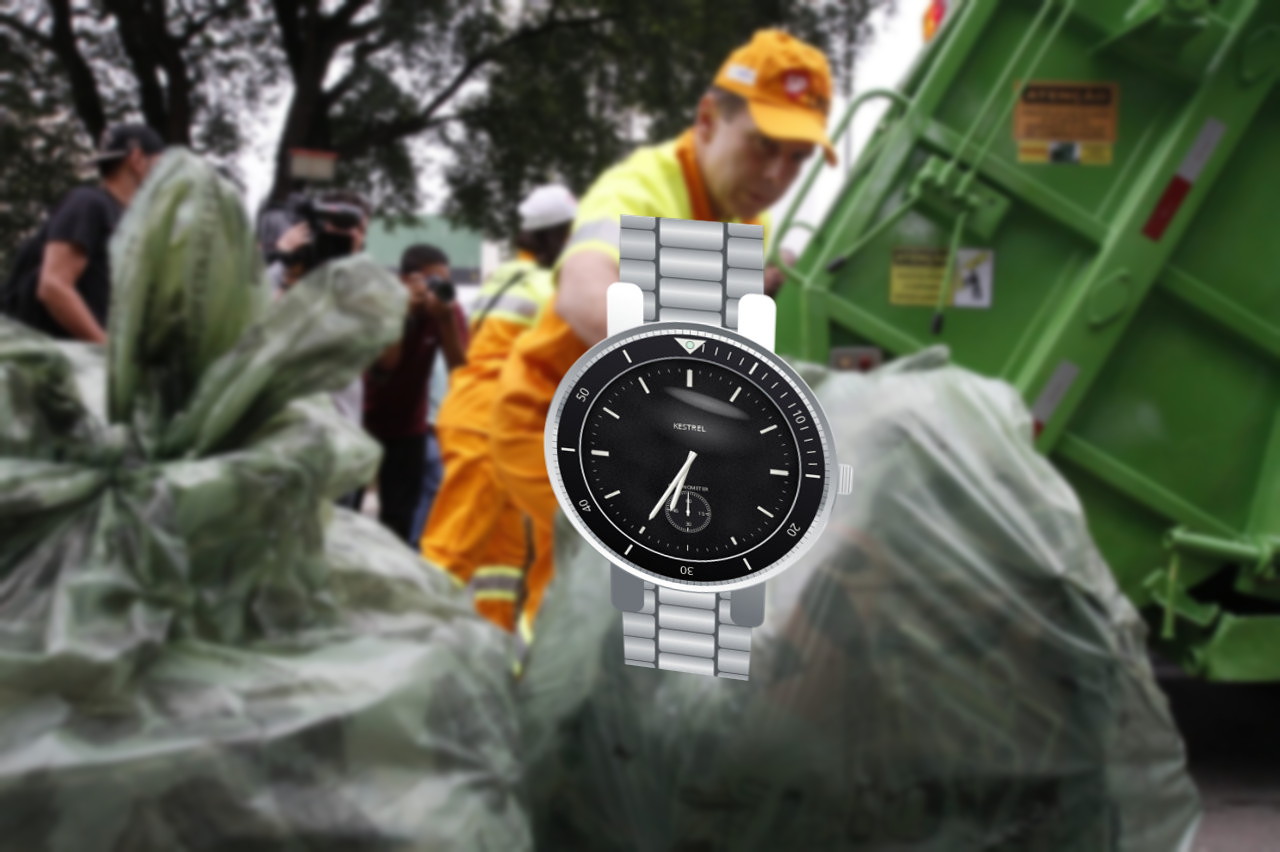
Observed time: 6.35
